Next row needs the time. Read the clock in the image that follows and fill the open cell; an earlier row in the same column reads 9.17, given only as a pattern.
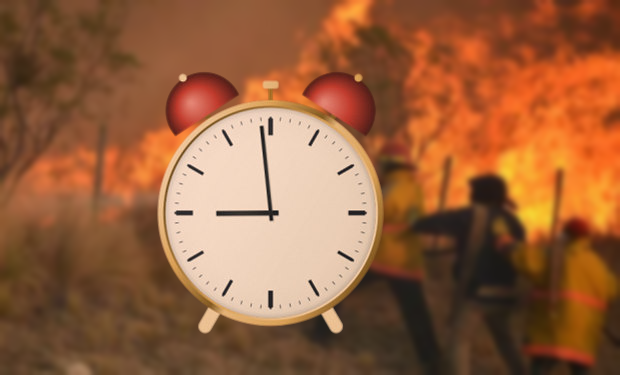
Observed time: 8.59
